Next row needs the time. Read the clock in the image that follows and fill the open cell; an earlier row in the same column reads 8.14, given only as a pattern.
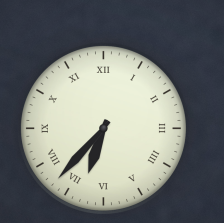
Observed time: 6.37
